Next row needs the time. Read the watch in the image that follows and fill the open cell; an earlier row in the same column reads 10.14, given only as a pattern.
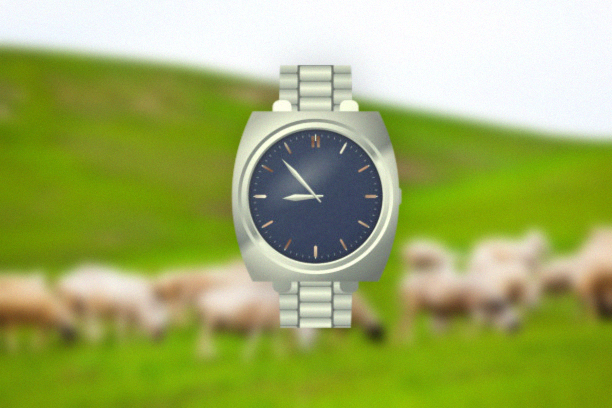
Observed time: 8.53
